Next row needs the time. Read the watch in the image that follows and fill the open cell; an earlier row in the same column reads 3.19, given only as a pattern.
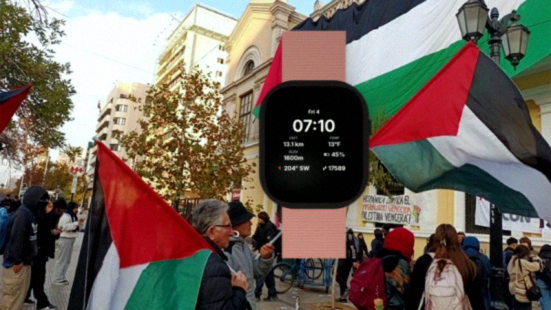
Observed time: 7.10
